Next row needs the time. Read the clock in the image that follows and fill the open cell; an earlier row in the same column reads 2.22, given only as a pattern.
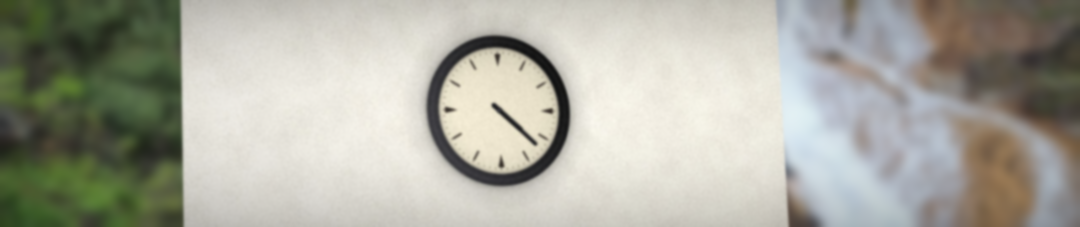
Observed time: 4.22
